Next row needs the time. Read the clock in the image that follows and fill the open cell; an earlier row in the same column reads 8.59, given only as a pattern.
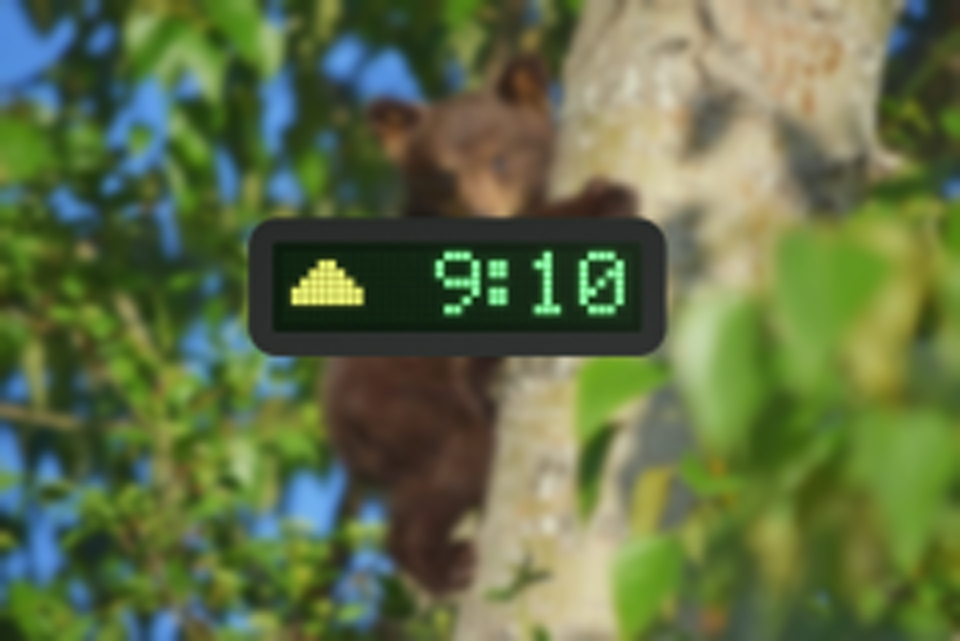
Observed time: 9.10
